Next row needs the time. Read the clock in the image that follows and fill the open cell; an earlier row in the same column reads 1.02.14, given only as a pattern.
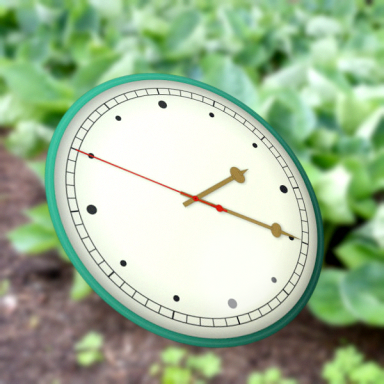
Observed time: 2.19.50
